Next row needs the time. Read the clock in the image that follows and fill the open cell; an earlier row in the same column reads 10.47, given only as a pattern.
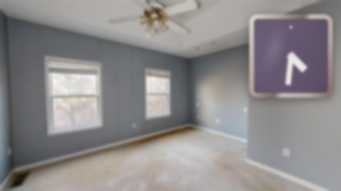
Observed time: 4.31
